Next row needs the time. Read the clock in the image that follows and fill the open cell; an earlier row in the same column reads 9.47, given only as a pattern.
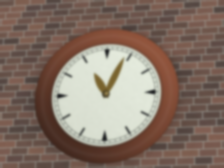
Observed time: 11.04
